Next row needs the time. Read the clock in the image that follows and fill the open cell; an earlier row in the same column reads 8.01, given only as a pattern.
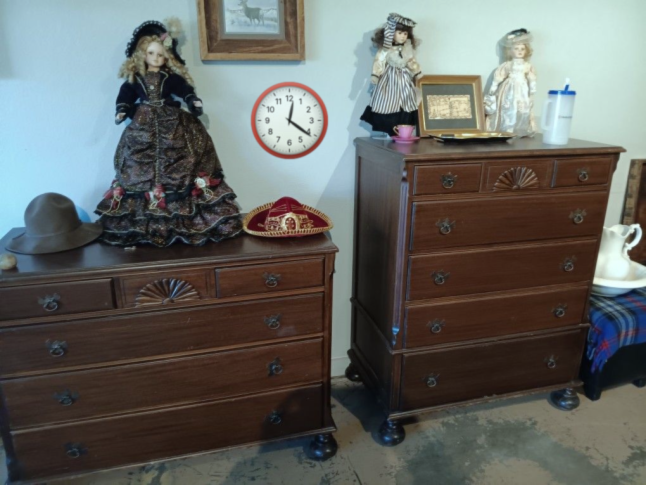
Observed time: 12.21
